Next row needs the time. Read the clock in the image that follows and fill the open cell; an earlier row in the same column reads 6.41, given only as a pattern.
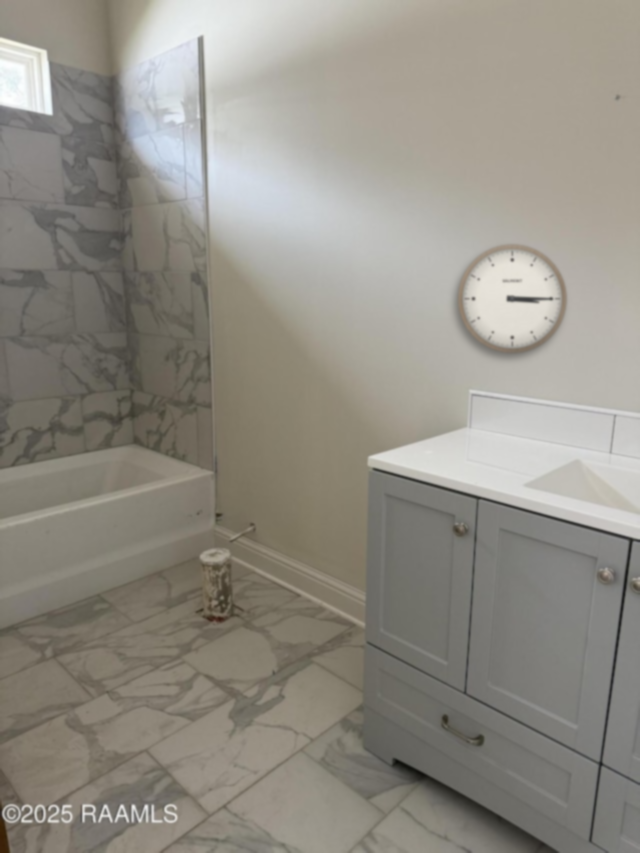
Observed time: 3.15
